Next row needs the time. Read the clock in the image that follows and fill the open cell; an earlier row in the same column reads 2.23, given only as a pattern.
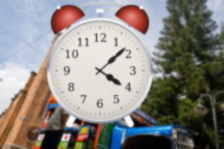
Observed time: 4.08
